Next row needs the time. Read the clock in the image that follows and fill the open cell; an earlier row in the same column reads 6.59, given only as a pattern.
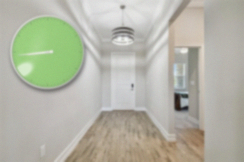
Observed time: 8.44
